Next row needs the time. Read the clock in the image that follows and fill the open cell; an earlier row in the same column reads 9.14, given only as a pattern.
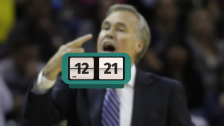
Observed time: 12.21
